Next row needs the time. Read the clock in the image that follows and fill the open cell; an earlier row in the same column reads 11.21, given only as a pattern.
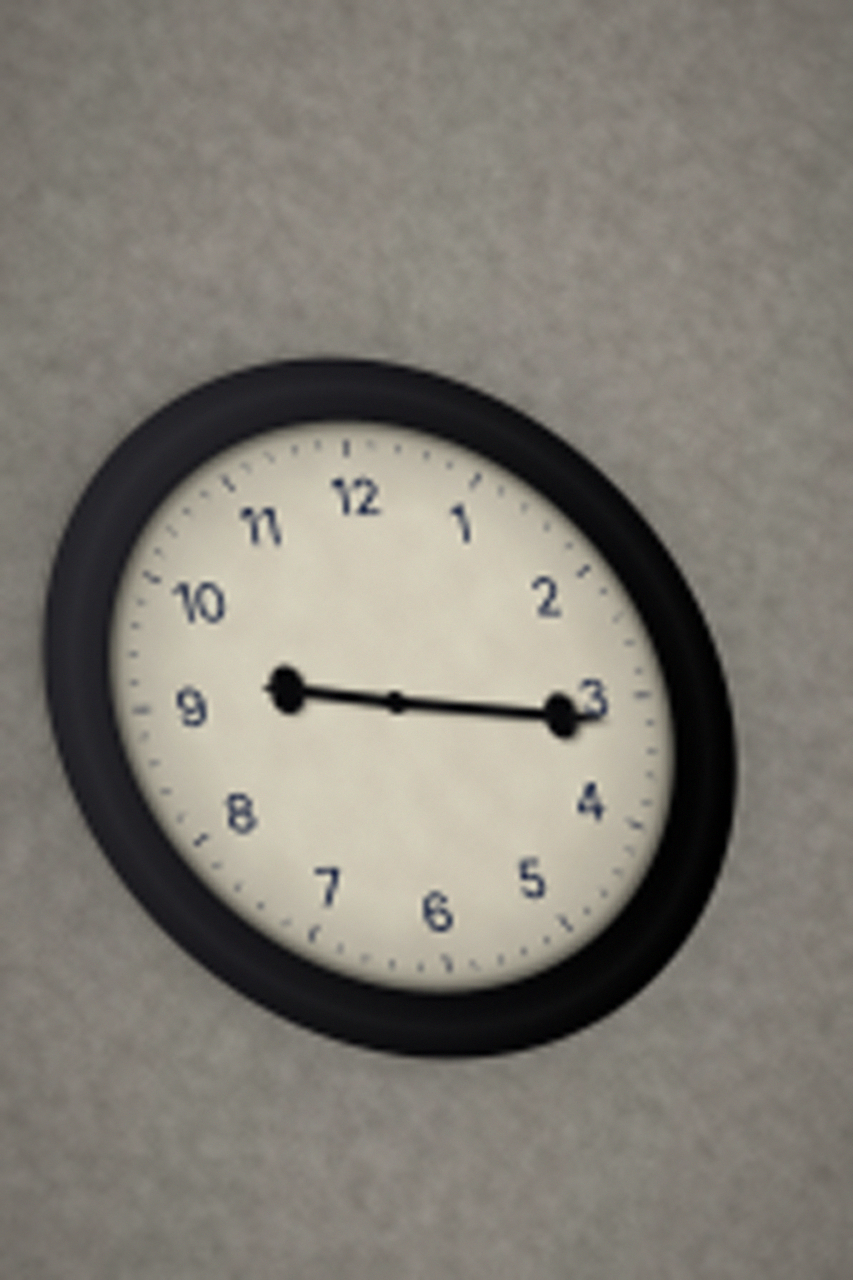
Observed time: 9.16
